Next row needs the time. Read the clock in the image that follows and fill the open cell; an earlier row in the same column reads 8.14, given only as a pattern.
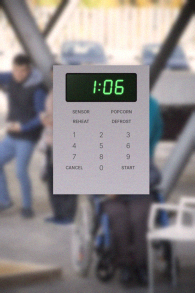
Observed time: 1.06
